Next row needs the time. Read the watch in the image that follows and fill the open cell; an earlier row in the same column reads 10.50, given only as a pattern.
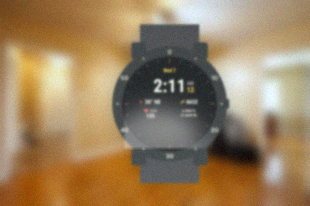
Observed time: 2.11
